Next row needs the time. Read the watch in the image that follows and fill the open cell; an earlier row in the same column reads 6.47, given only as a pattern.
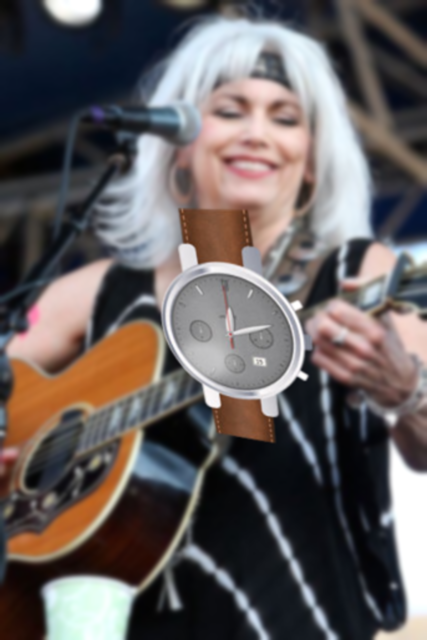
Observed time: 12.12
